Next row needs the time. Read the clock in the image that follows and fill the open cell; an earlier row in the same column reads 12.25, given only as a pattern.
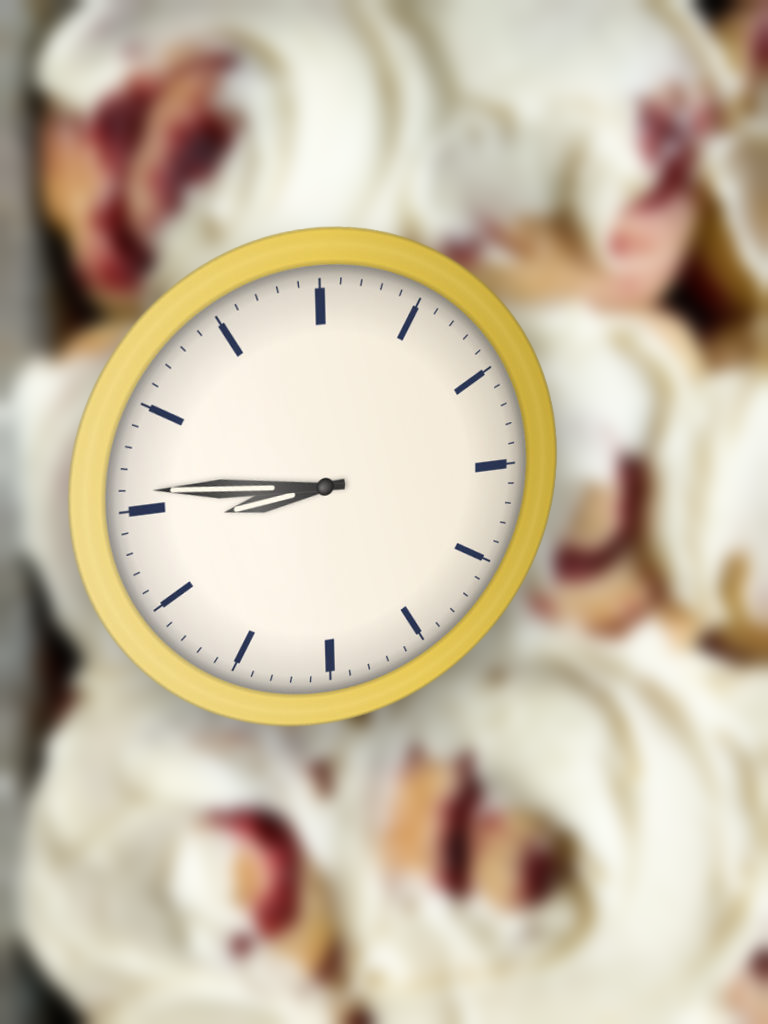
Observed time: 8.46
